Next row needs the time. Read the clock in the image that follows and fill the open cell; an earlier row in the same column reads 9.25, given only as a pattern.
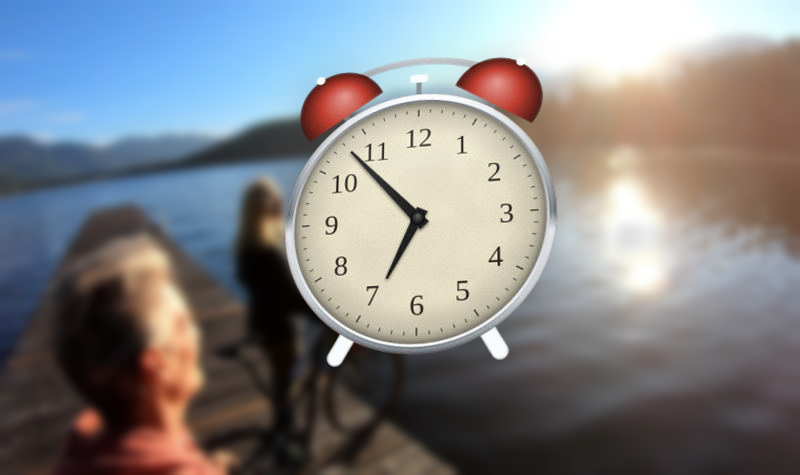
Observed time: 6.53
